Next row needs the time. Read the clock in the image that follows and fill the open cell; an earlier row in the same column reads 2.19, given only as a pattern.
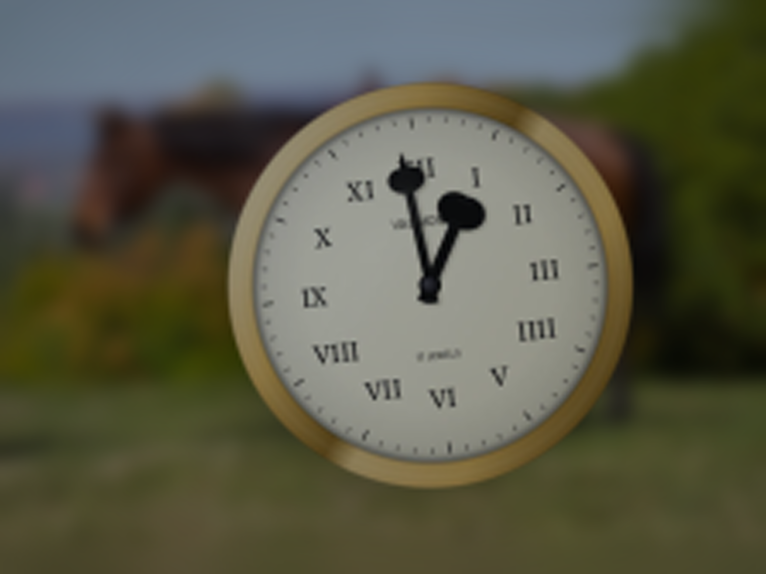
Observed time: 12.59
